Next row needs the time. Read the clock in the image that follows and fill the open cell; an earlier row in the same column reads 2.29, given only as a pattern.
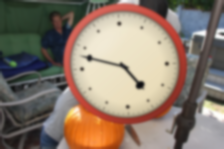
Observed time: 4.48
